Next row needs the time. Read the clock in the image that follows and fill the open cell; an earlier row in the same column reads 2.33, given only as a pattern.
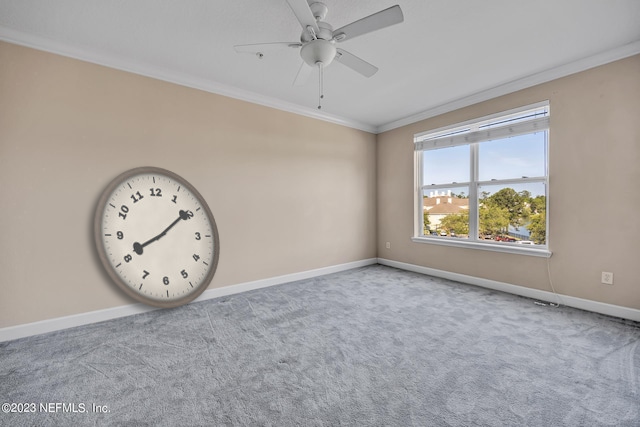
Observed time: 8.09
